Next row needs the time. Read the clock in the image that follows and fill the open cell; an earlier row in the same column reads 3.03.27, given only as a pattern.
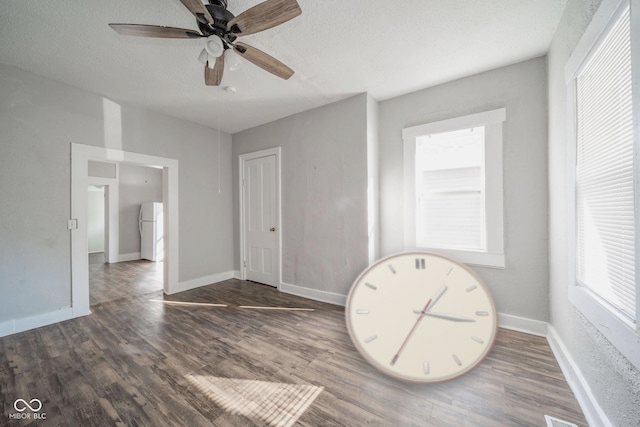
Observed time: 1.16.35
